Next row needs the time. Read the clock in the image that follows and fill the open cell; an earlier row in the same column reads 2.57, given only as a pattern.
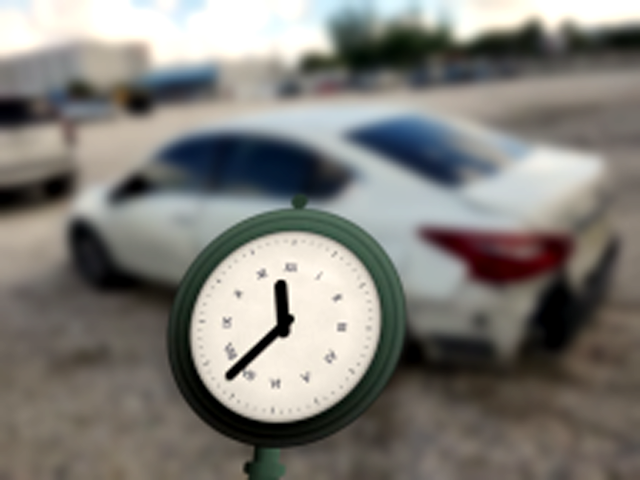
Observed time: 11.37
